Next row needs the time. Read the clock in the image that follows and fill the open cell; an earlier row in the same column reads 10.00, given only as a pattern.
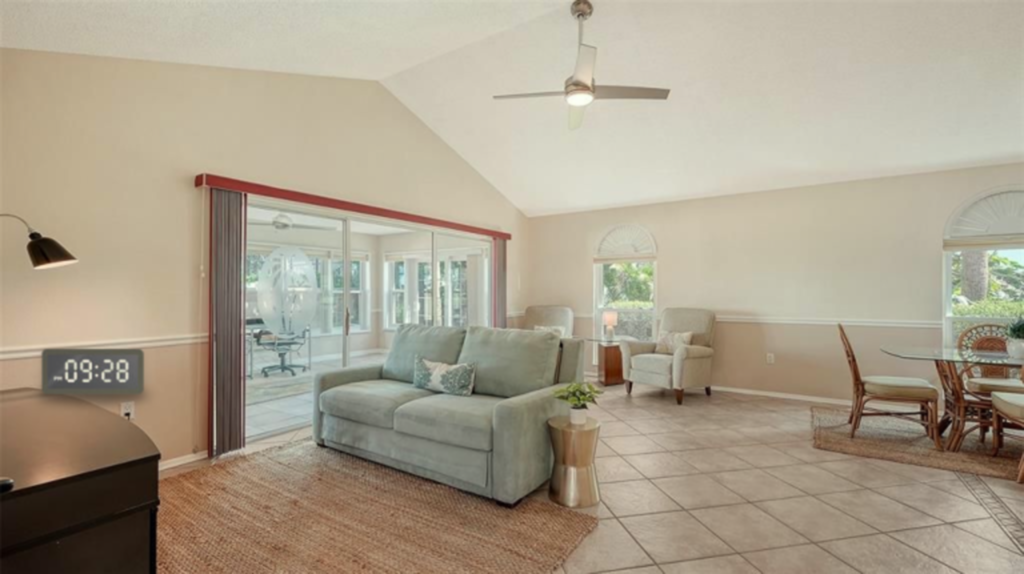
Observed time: 9.28
